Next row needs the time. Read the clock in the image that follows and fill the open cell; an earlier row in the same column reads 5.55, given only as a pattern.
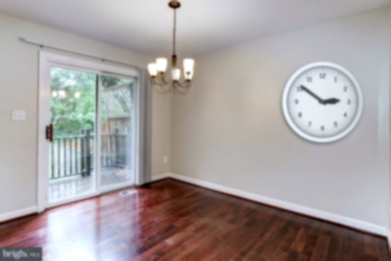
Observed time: 2.51
